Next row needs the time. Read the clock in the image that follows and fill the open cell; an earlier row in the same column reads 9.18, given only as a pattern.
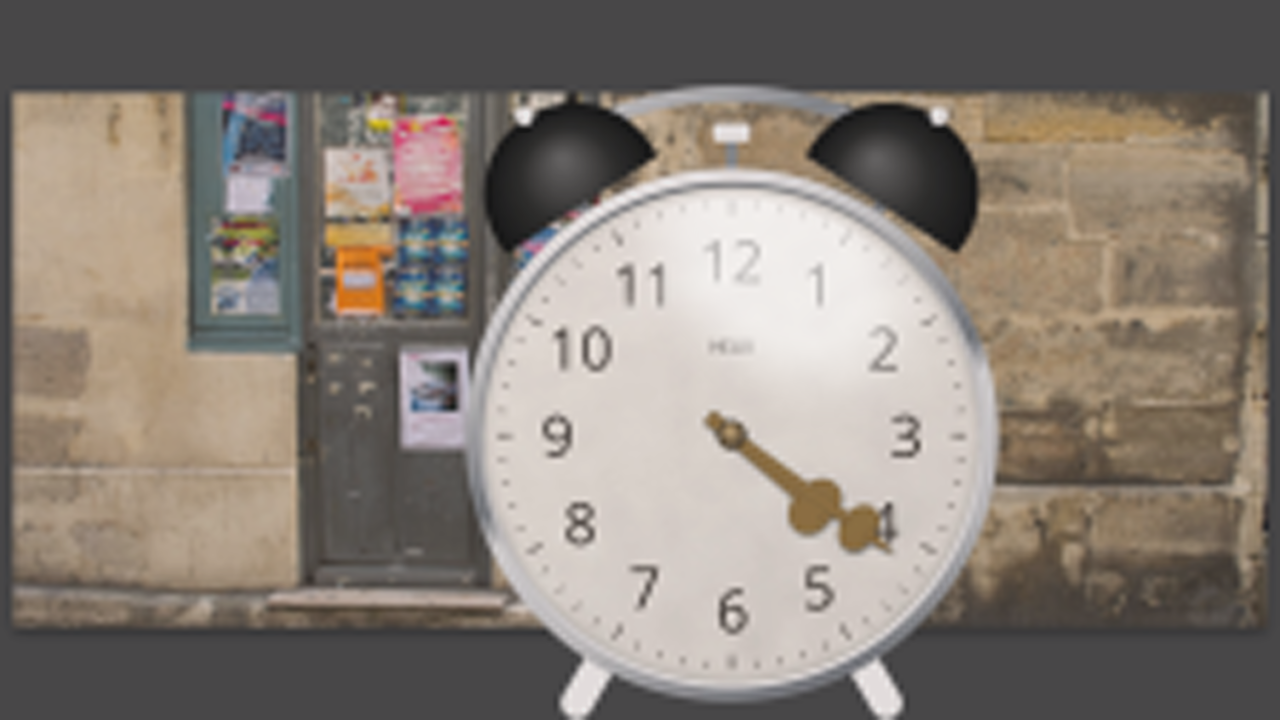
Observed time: 4.21
